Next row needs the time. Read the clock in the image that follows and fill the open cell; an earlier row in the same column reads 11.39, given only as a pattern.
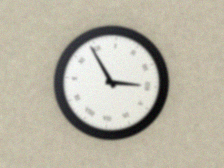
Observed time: 3.59
